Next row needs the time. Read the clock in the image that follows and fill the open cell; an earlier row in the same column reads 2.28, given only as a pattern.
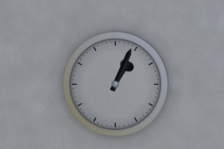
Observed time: 1.04
